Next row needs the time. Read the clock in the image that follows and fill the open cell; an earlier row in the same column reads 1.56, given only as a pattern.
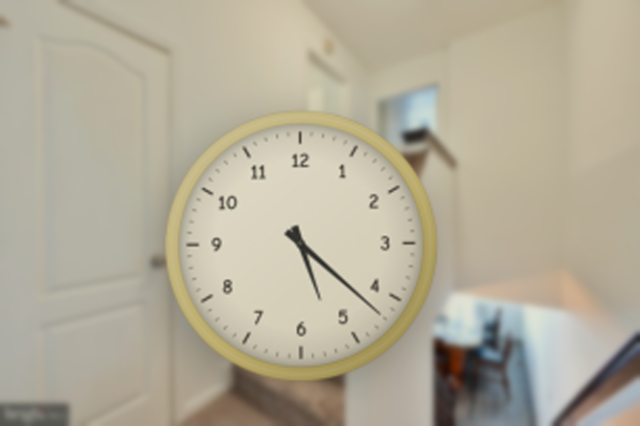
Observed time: 5.22
